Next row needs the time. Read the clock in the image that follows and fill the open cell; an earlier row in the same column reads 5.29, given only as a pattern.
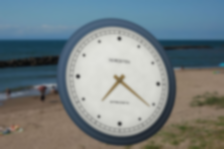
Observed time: 7.21
